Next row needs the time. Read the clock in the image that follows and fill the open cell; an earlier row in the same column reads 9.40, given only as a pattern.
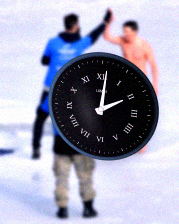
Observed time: 2.01
